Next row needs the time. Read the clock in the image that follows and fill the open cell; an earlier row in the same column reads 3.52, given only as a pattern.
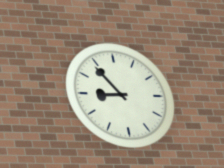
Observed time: 8.54
